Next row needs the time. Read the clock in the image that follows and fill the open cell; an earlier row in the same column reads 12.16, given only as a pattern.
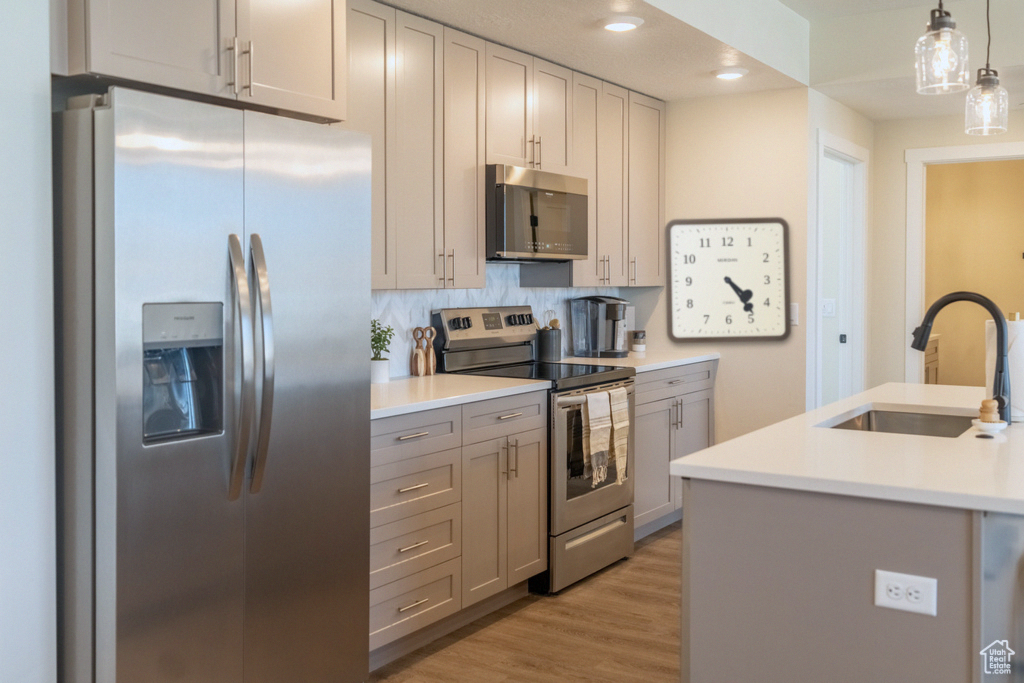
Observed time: 4.24
